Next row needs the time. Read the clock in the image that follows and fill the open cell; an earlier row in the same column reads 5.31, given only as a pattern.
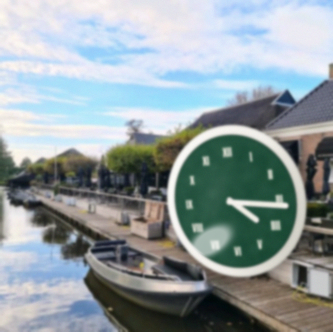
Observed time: 4.16
